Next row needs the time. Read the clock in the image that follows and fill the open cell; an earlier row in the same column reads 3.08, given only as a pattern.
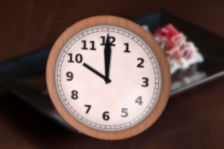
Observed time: 10.00
